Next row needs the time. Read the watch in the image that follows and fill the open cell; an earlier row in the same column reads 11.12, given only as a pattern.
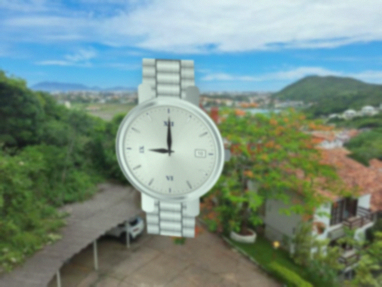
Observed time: 9.00
